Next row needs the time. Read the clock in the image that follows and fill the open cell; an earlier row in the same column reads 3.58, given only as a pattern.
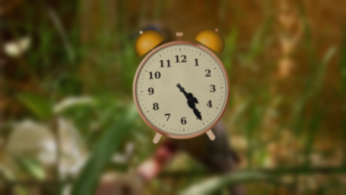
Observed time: 4.25
